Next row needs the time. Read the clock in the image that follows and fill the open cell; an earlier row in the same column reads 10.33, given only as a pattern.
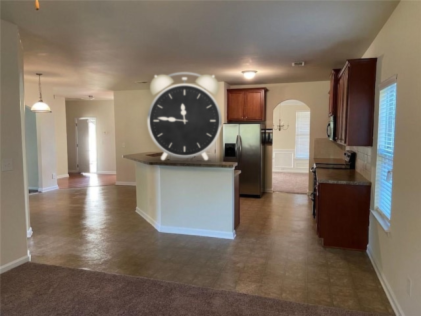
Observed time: 11.46
